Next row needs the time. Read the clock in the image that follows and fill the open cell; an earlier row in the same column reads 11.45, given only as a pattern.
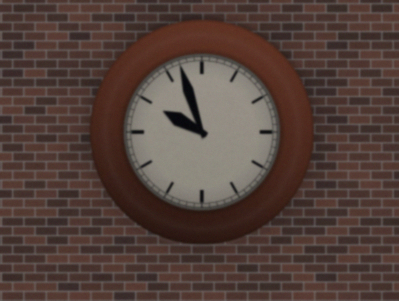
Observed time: 9.57
